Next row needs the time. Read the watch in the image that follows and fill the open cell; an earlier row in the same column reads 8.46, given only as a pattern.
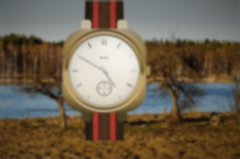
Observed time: 4.50
